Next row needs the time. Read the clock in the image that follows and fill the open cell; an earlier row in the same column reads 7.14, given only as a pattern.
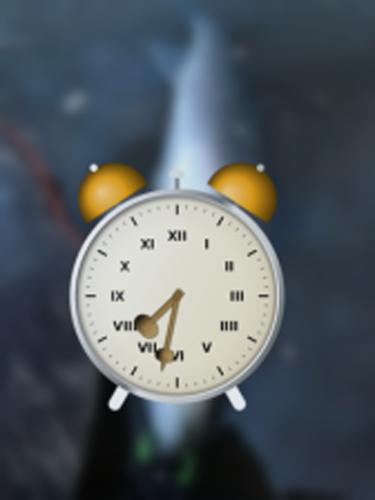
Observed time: 7.32
